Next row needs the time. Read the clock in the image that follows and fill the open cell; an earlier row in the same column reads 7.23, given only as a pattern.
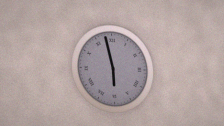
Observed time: 5.58
